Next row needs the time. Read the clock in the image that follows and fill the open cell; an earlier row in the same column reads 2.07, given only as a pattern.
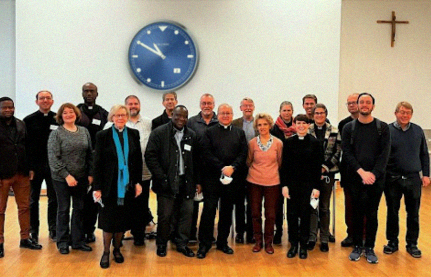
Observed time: 10.50
